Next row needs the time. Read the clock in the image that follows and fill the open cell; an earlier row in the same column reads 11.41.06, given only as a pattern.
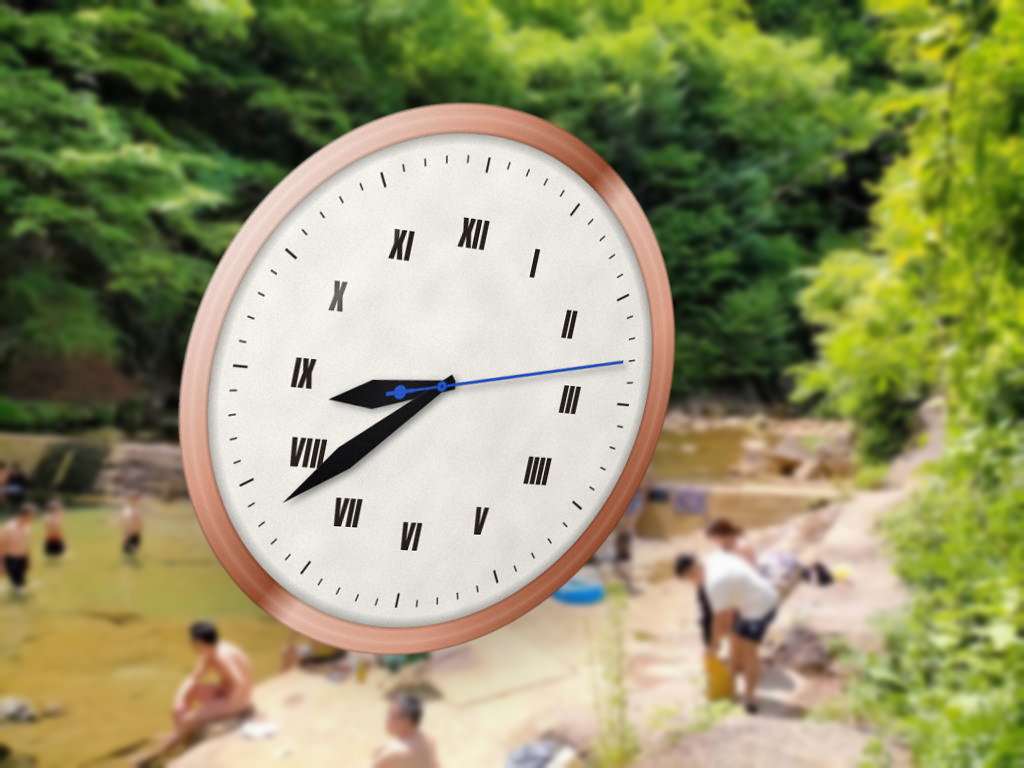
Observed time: 8.38.13
